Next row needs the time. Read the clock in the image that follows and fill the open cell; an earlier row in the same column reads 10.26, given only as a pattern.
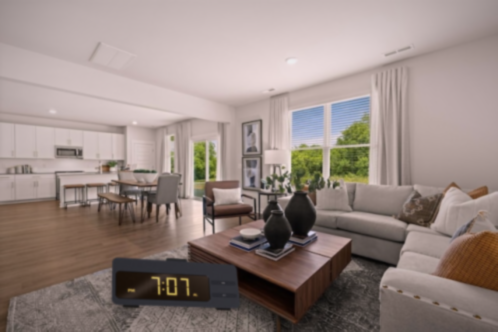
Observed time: 7.07
